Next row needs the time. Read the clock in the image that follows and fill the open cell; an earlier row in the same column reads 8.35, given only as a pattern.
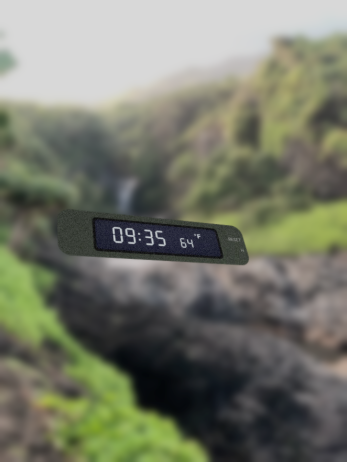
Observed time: 9.35
